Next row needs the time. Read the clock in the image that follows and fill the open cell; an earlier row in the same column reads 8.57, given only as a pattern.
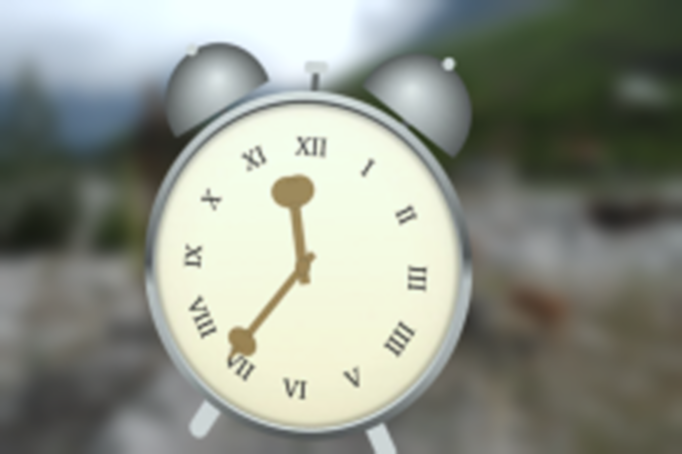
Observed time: 11.36
